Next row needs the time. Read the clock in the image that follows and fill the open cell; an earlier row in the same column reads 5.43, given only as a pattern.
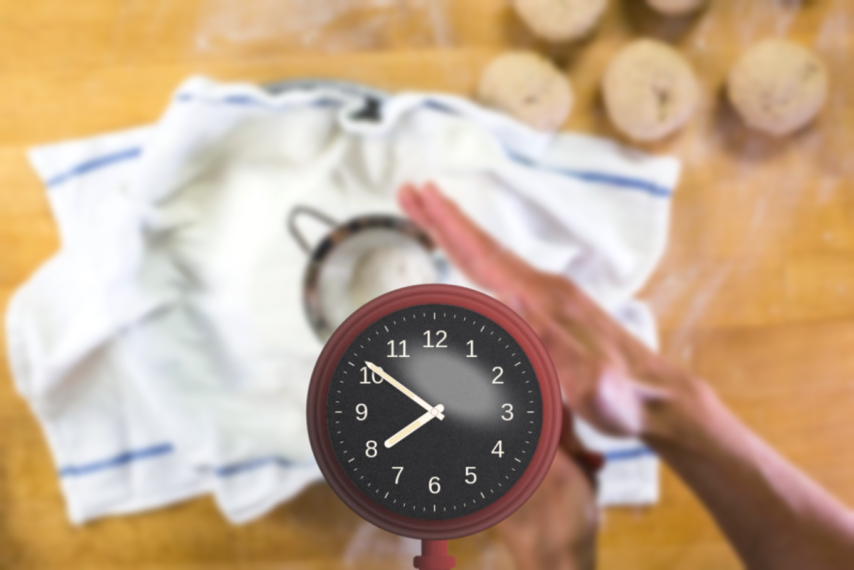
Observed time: 7.51
